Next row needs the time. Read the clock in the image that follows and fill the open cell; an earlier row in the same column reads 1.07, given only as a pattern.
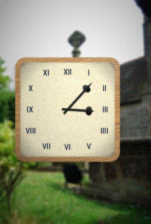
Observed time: 3.07
